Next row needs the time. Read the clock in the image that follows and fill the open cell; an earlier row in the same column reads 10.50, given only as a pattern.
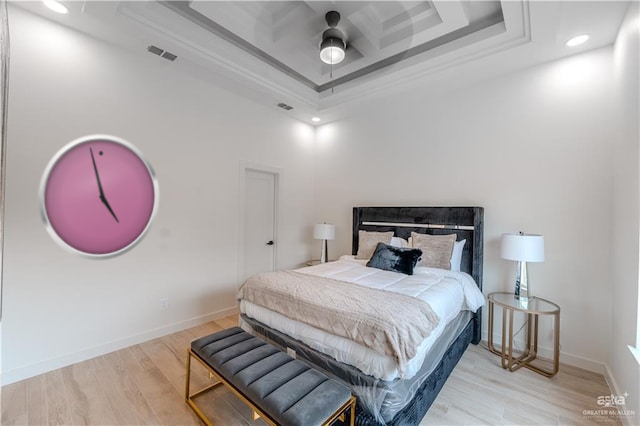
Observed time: 4.58
